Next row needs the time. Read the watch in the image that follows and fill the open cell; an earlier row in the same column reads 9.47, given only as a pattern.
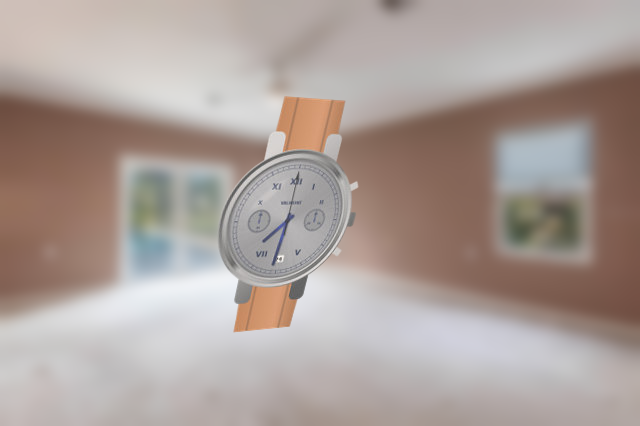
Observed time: 7.31
